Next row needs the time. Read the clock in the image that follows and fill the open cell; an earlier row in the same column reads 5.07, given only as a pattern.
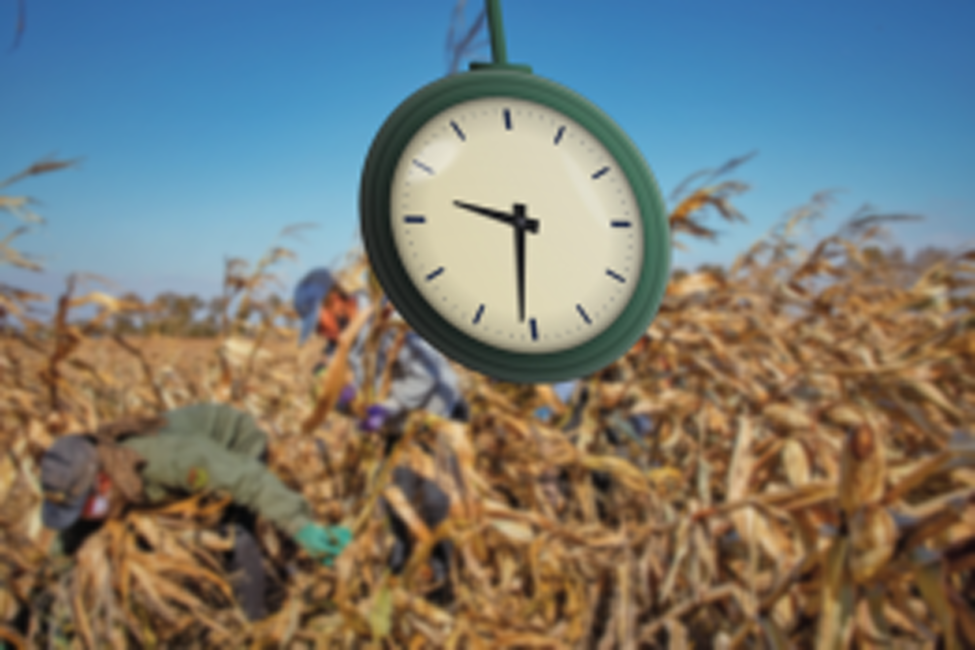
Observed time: 9.31
